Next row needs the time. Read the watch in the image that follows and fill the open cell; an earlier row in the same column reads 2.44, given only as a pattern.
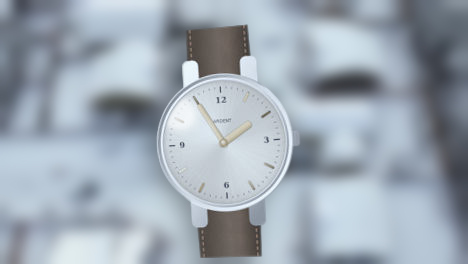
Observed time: 1.55
